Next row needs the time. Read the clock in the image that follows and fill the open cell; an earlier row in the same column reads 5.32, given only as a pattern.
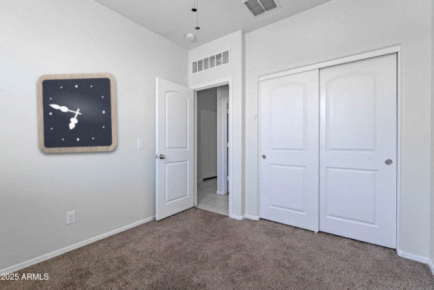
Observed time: 6.48
